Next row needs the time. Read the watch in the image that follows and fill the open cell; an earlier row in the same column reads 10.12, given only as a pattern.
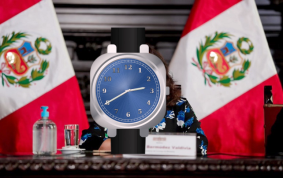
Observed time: 2.40
